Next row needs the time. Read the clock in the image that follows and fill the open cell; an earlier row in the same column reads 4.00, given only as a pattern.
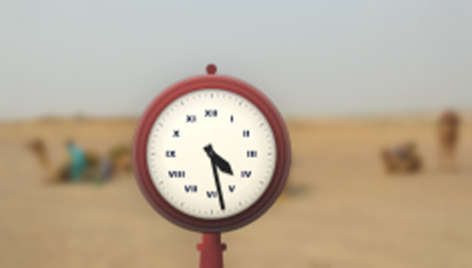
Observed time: 4.28
